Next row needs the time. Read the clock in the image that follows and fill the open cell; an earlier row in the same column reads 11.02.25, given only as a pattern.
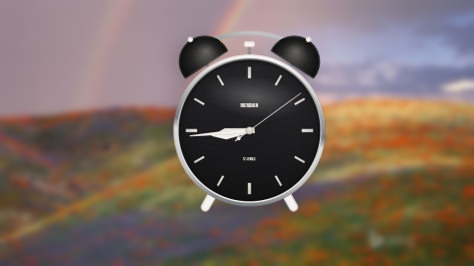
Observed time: 8.44.09
